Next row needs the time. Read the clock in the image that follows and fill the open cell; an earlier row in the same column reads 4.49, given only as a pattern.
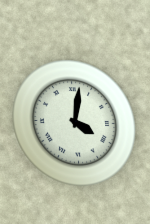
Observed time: 4.02
